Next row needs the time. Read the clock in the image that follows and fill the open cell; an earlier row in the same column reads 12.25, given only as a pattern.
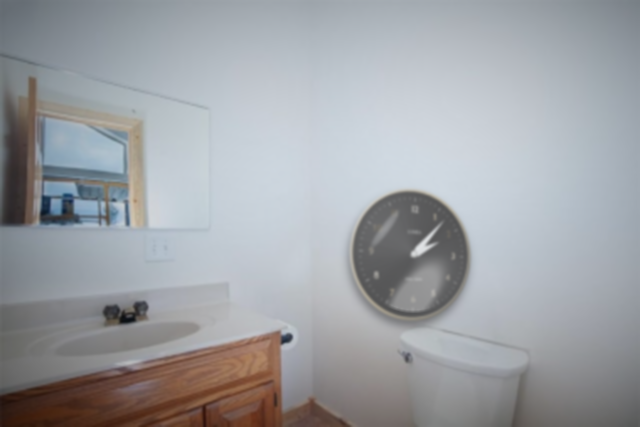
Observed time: 2.07
